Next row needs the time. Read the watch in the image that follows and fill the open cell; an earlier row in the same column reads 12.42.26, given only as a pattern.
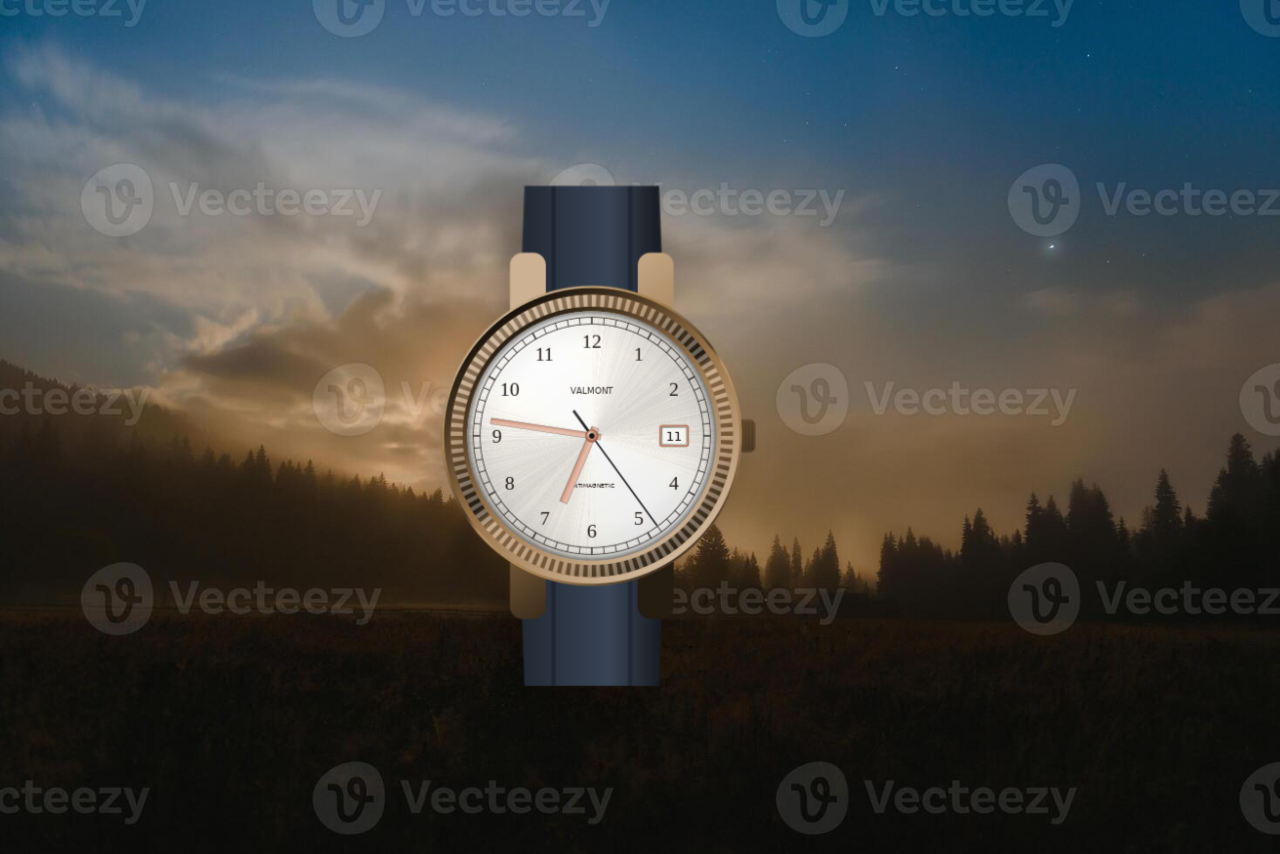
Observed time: 6.46.24
